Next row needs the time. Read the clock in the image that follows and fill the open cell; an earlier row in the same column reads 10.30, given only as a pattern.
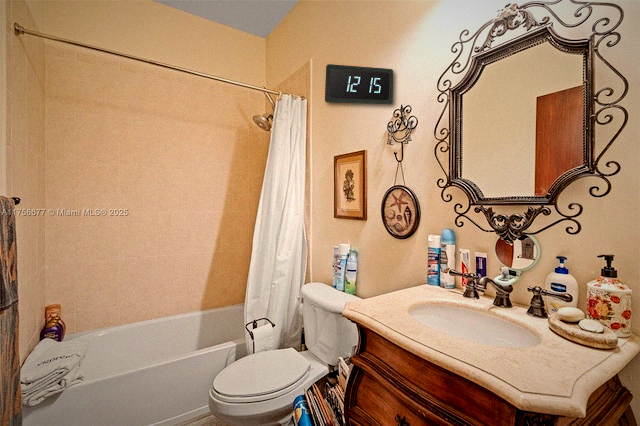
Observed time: 12.15
